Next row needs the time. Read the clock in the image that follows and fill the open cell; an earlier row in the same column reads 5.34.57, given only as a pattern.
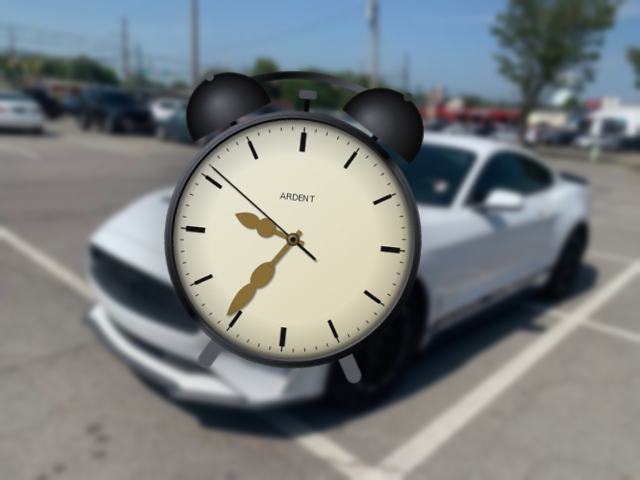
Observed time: 9.35.51
